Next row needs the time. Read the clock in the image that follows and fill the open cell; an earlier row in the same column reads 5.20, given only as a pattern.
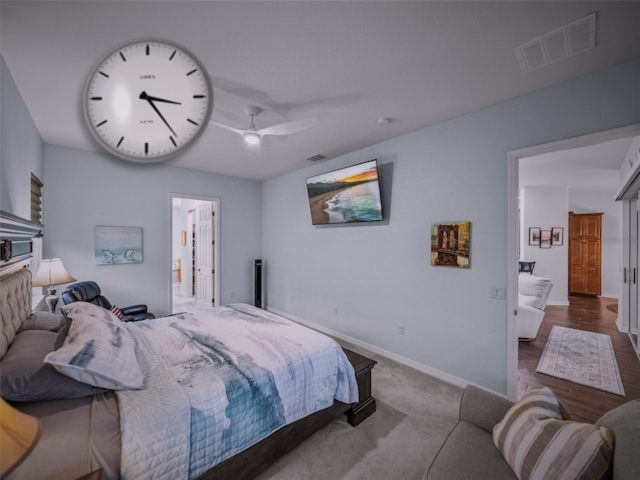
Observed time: 3.24
